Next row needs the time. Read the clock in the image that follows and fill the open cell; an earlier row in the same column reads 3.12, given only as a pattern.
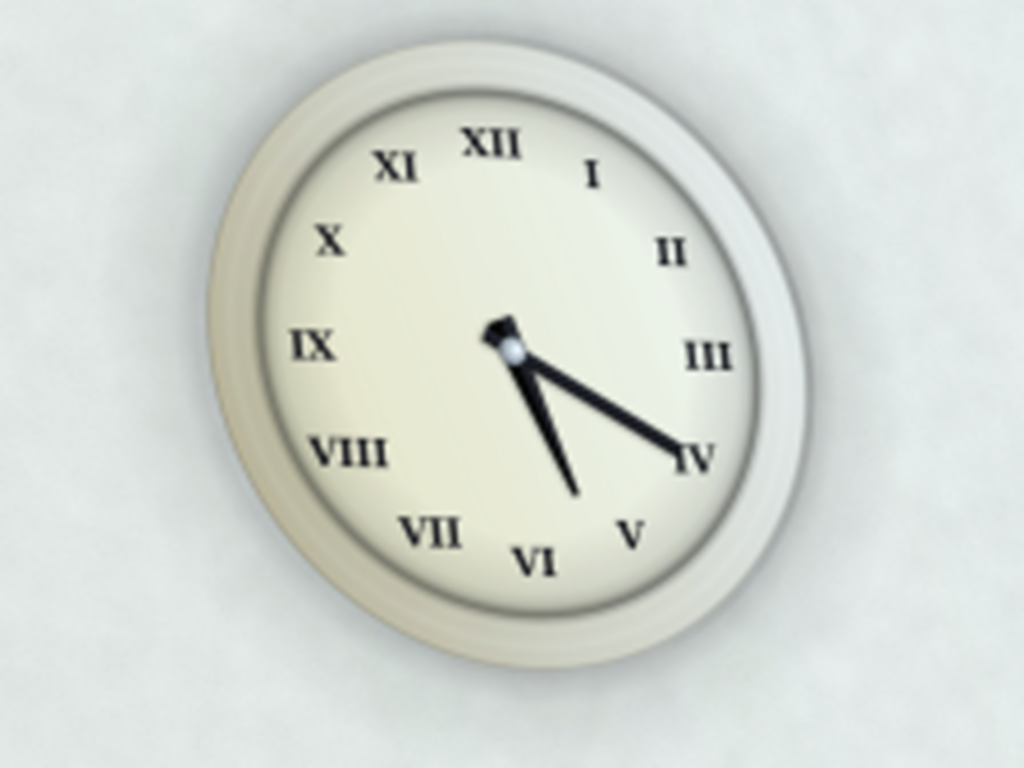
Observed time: 5.20
